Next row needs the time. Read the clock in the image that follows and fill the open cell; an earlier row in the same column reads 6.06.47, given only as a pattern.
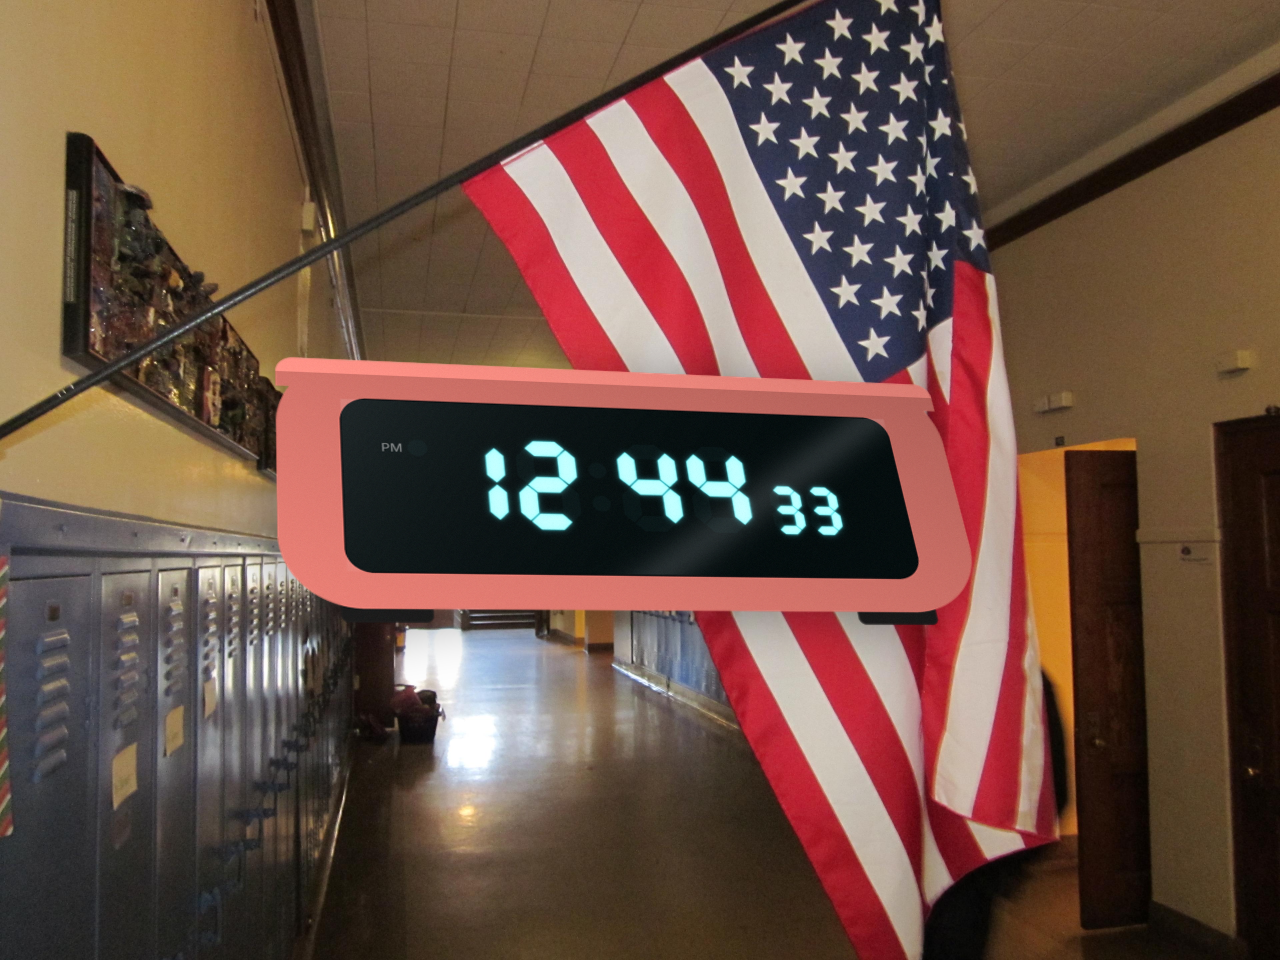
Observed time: 12.44.33
